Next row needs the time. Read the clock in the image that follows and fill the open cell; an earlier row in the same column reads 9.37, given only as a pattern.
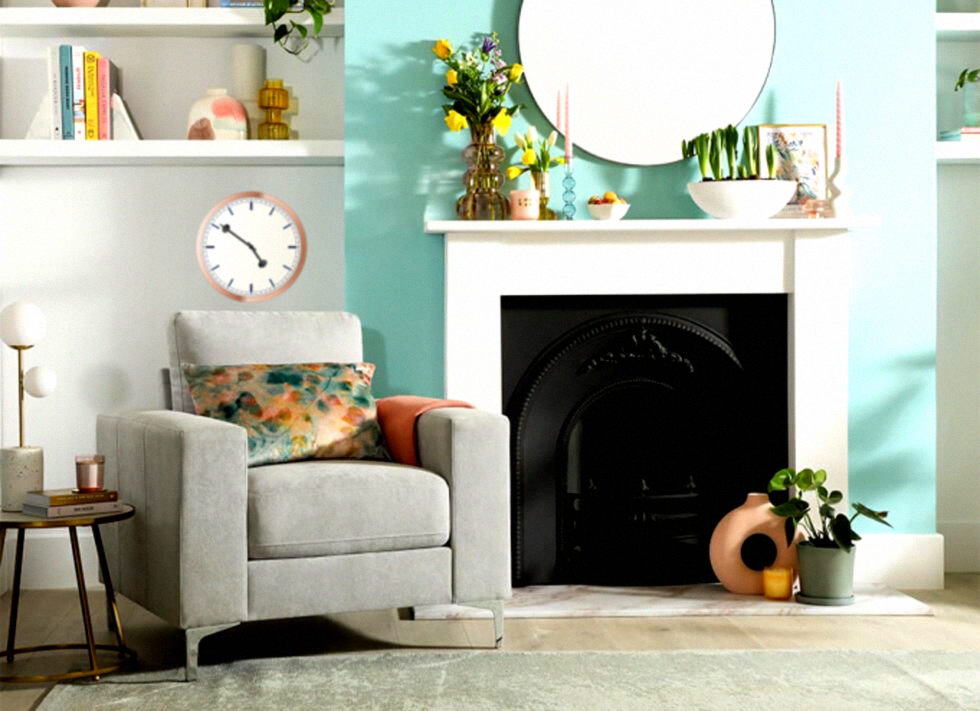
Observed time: 4.51
